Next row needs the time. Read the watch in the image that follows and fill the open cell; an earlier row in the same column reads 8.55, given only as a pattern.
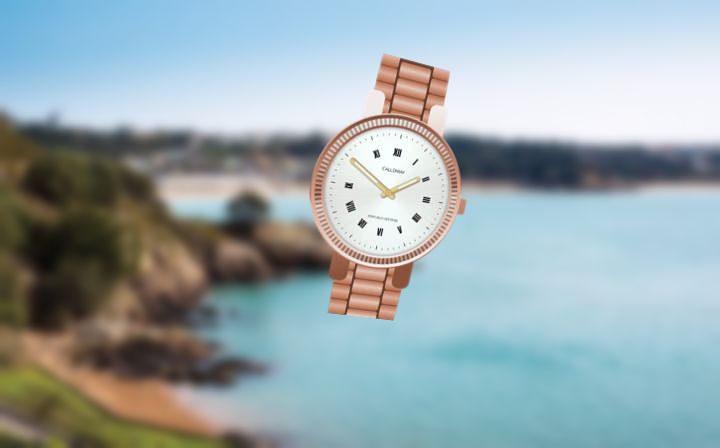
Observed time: 1.50
